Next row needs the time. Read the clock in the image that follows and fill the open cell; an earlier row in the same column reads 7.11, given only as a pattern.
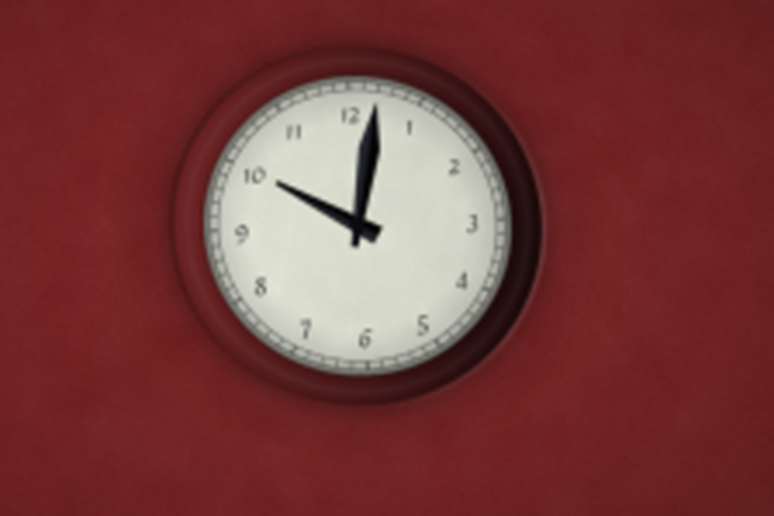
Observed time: 10.02
